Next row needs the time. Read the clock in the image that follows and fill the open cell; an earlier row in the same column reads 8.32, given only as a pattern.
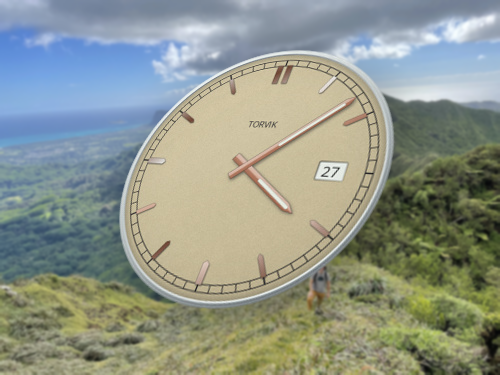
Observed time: 4.08
